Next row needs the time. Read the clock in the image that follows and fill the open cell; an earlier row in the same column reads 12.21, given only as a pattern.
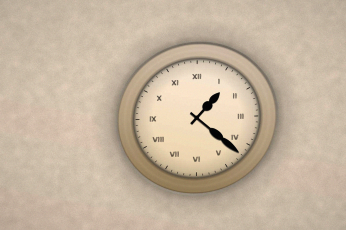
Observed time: 1.22
